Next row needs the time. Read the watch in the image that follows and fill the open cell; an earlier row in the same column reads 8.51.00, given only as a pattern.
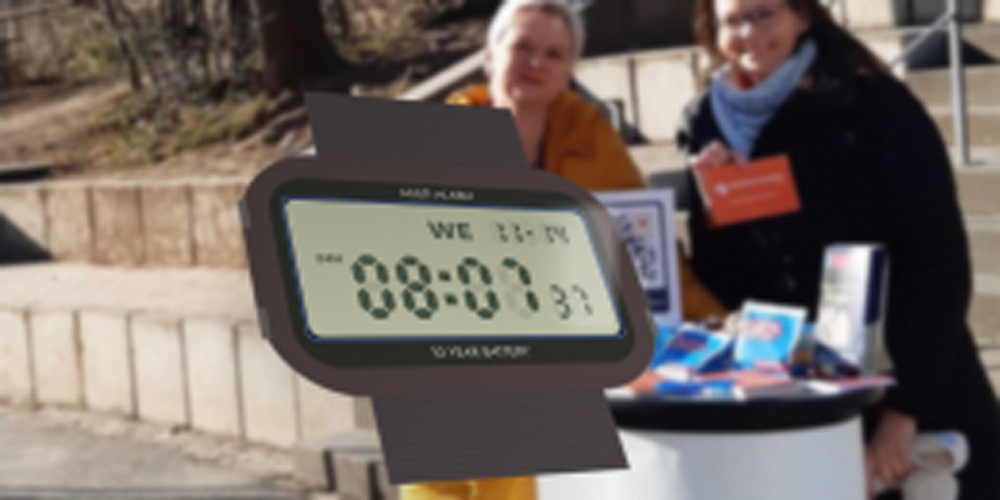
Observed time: 8.07.37
